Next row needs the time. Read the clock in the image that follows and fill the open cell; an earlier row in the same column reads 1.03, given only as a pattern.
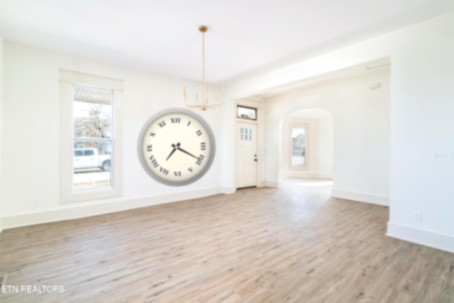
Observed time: 7.20
